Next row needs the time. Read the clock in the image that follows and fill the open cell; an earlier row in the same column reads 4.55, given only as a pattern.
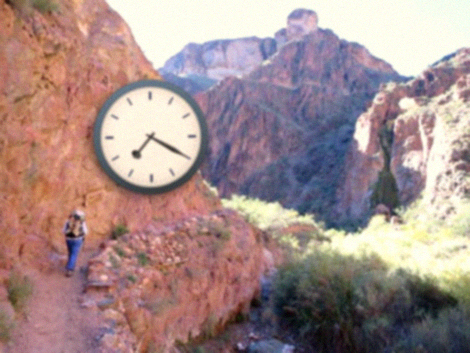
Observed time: 7.20
